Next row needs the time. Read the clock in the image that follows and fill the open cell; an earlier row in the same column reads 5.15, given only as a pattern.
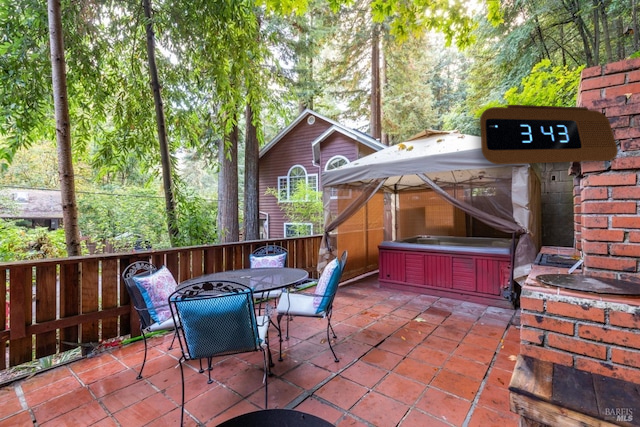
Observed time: 3.43
